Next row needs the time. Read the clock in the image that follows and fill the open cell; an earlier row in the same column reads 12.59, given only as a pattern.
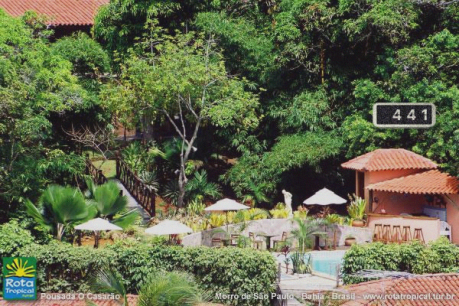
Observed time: 4.41
